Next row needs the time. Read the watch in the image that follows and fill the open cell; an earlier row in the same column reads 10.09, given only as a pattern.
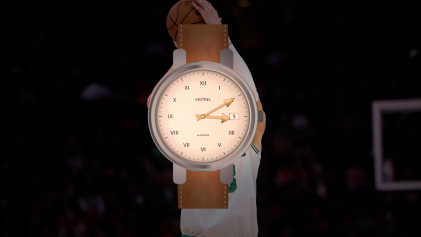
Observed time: 3.10
